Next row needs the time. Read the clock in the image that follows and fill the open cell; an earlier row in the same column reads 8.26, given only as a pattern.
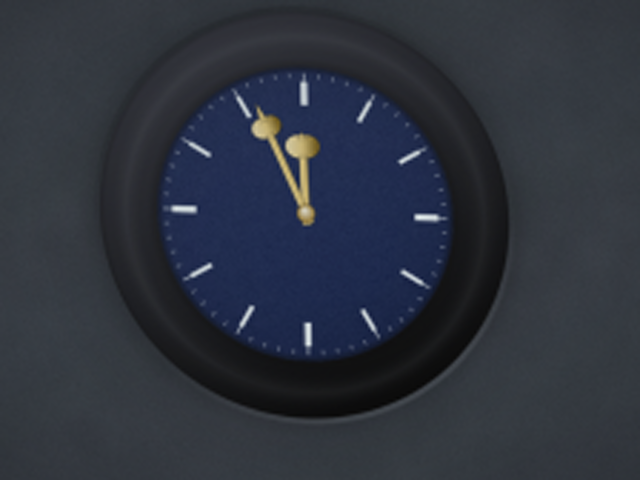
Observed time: 11.56
